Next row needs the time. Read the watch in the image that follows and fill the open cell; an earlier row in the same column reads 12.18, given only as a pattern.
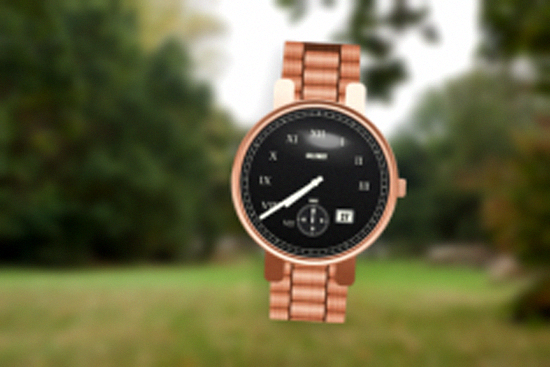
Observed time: 7.39
